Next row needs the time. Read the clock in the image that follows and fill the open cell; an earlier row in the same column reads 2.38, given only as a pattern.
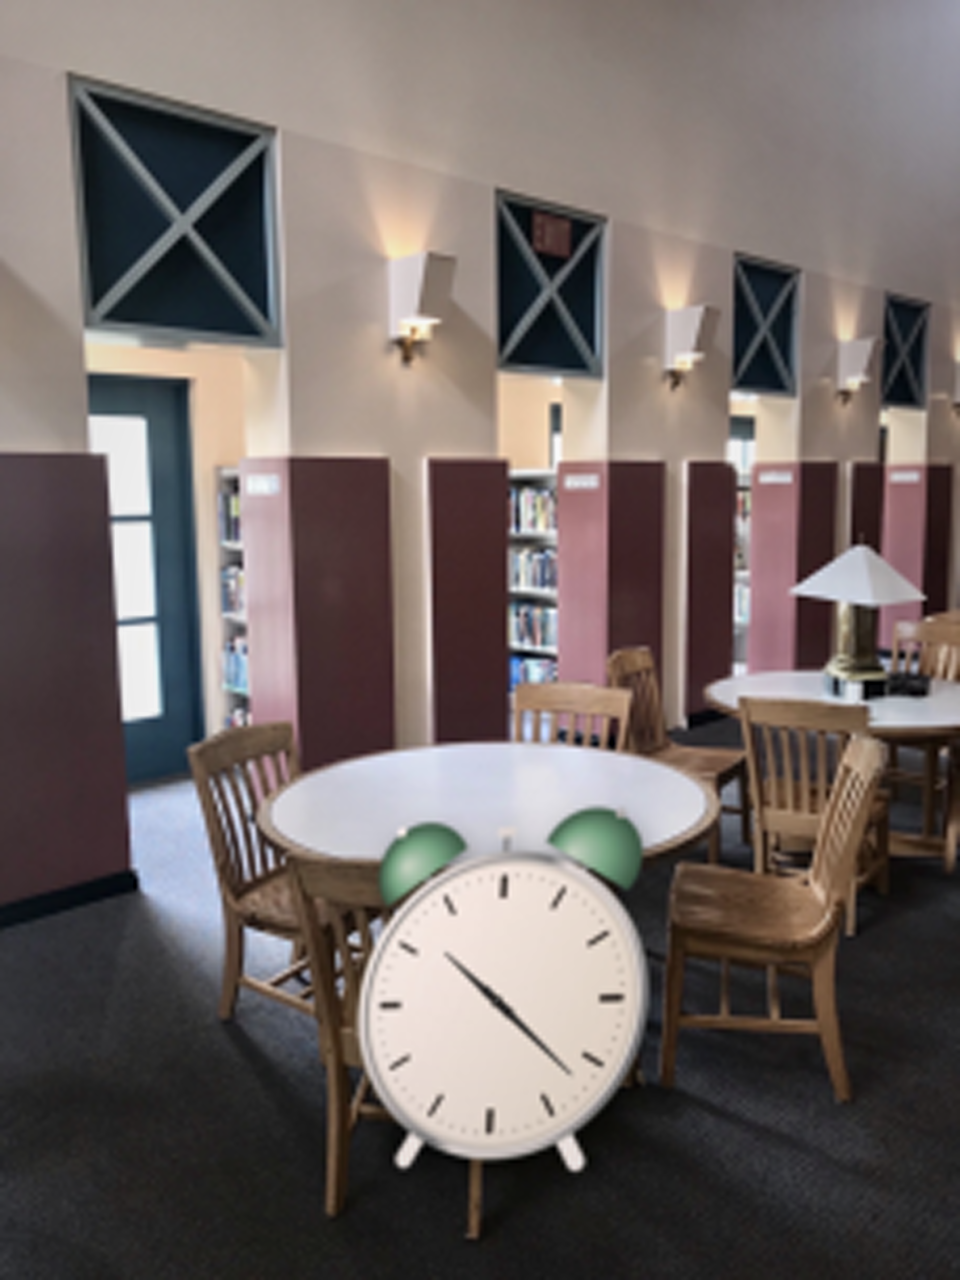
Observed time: 10.22
